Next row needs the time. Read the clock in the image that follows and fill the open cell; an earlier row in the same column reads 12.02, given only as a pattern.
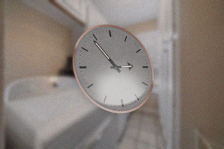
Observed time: 2.54
